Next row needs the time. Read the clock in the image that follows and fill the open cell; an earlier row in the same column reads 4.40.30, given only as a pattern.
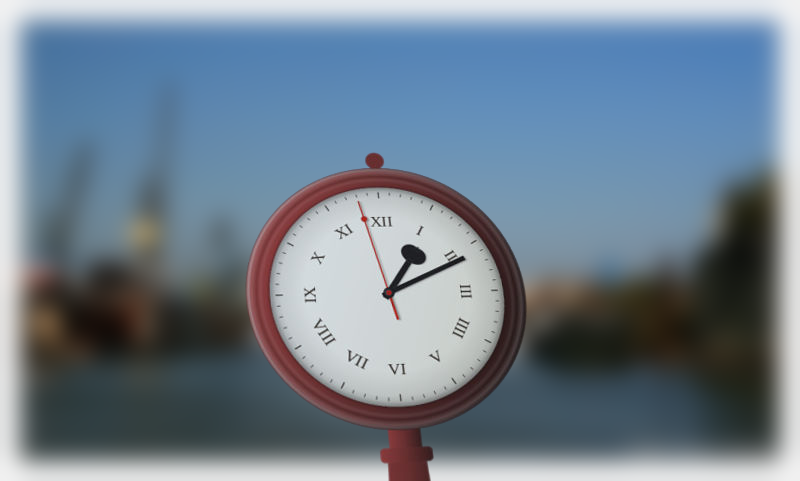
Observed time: 1.10.58
